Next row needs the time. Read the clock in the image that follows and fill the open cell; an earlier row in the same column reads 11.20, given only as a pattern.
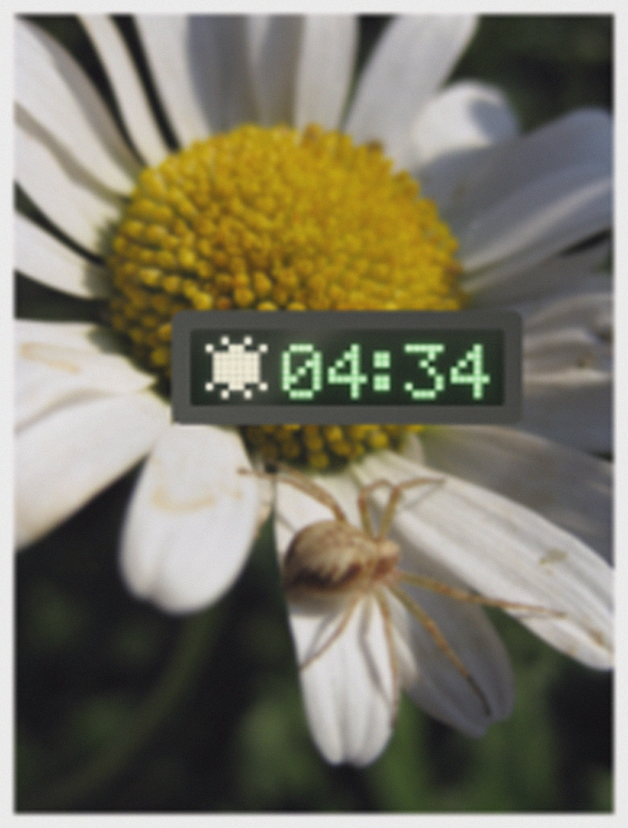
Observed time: 4.34
